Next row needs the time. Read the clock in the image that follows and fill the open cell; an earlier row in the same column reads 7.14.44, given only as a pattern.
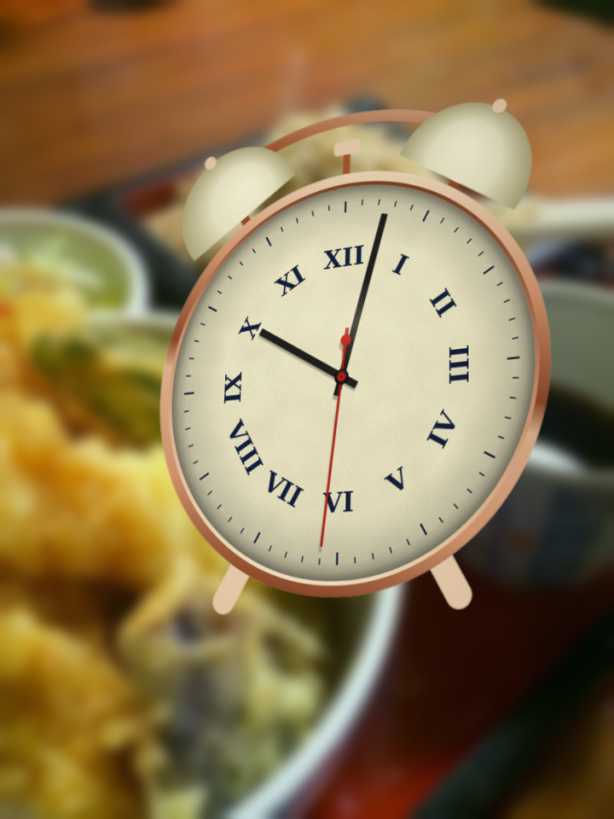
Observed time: 10.02.31
